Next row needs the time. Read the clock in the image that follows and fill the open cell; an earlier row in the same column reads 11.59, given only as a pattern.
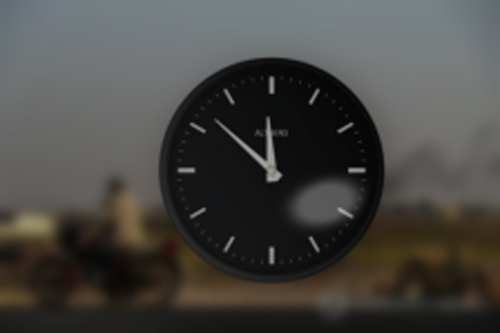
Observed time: 11.52
